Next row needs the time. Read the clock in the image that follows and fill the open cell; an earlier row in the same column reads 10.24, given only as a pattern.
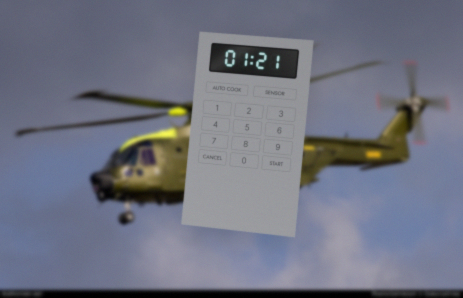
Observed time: 1.21
